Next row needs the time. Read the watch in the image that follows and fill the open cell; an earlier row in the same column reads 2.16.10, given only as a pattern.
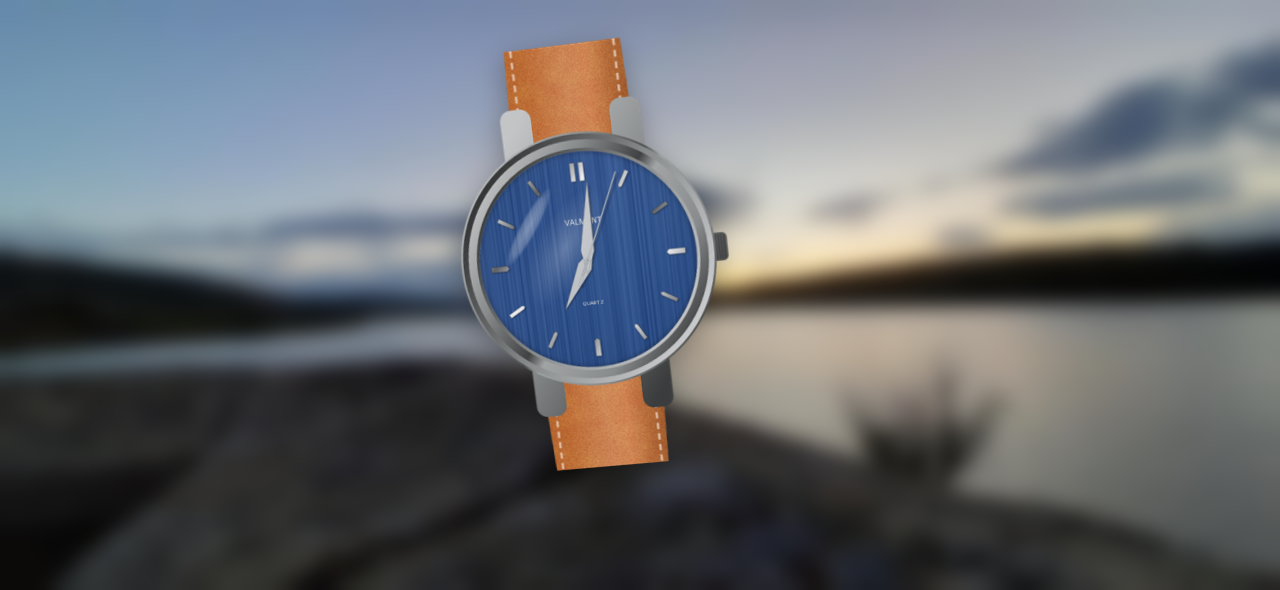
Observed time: 7.01.04
